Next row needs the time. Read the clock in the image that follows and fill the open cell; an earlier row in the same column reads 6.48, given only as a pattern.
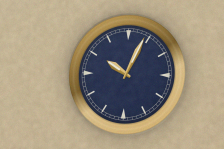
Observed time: 10.04
